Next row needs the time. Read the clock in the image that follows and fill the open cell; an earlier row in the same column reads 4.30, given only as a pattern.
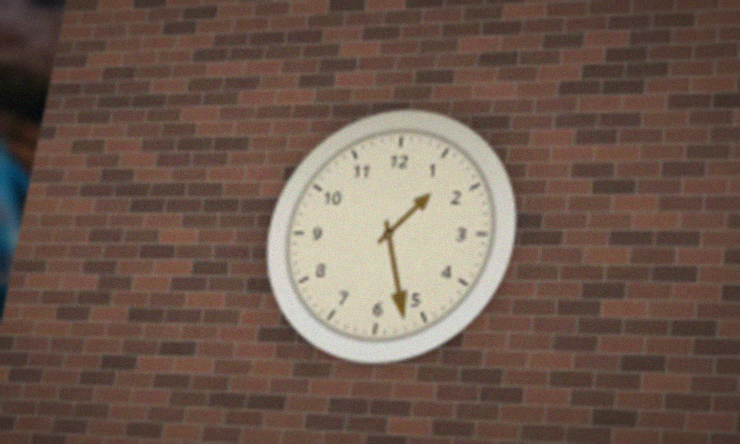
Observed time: 1.27
